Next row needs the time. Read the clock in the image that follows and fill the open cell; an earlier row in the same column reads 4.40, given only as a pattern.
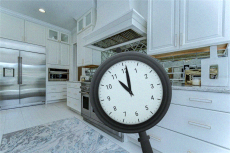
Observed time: 11.01
